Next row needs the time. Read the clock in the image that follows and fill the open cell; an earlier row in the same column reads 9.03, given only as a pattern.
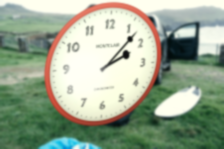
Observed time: 2.07
